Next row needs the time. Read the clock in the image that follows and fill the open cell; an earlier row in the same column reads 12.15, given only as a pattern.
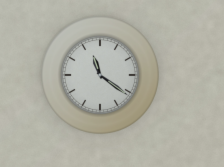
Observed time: 11.21
